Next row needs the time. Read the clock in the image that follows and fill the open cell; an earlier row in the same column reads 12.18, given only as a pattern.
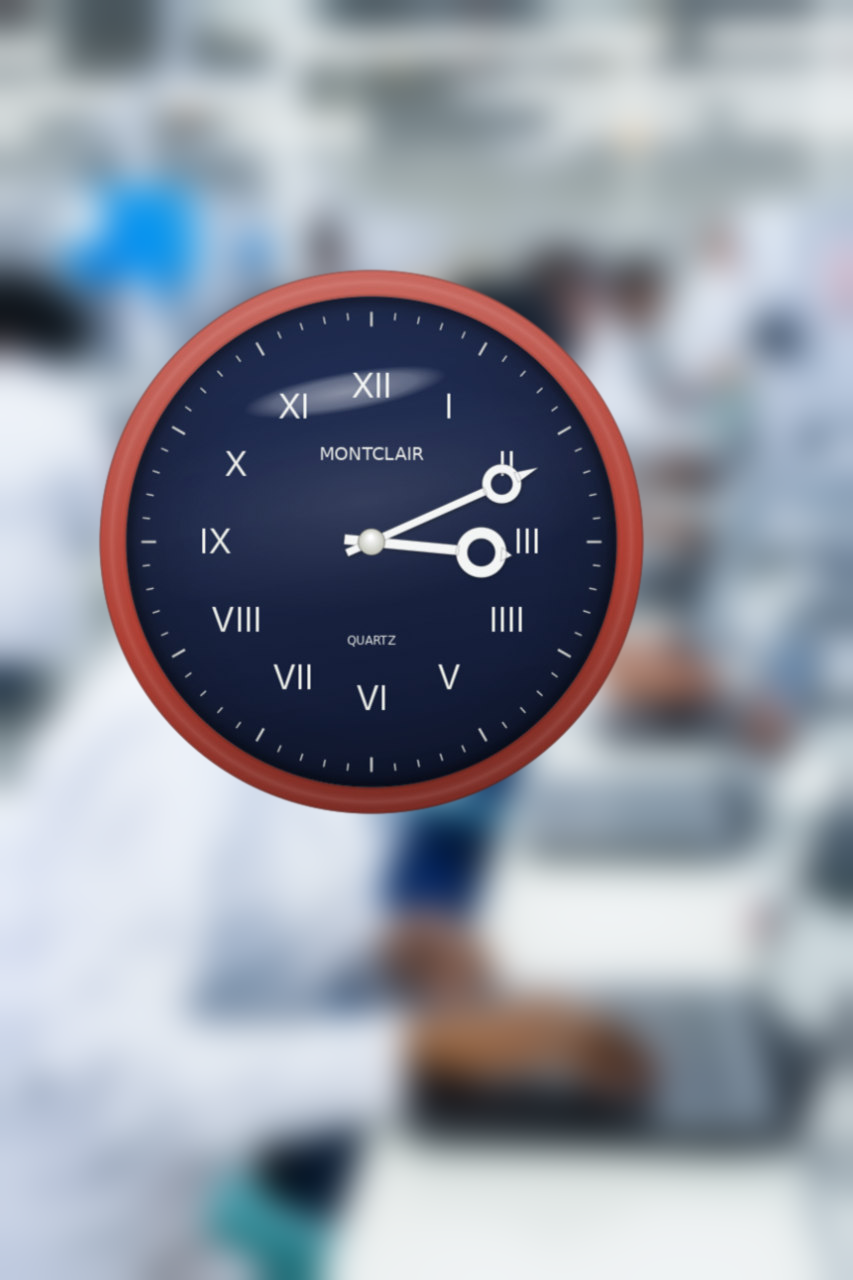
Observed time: 3.11
